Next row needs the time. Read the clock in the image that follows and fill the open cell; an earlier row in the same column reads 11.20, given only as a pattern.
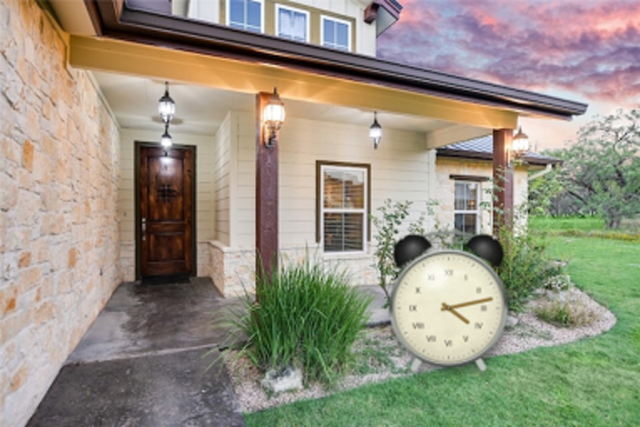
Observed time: 4.13
